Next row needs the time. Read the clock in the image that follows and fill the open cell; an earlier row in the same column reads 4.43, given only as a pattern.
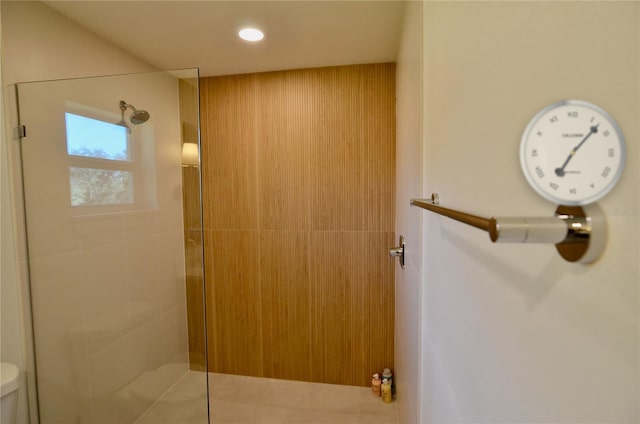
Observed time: 7.07
